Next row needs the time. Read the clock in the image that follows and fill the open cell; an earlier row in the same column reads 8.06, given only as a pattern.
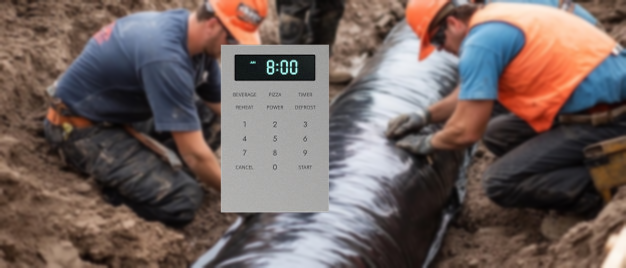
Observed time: 8.00
